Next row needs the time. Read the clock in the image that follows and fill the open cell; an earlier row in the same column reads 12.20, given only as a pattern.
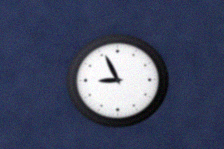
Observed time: 8.56
